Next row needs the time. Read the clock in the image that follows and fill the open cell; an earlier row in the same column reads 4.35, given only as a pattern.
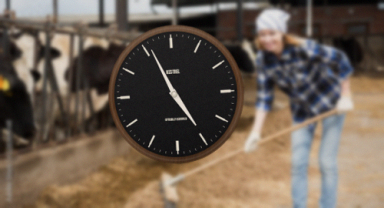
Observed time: 4.56
